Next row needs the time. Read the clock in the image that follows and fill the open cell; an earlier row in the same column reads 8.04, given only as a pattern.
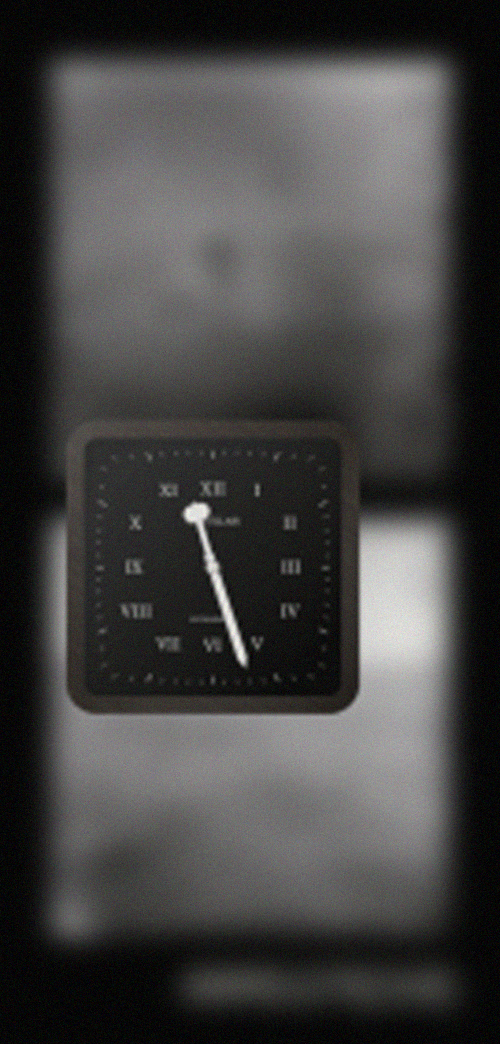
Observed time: 11.27
